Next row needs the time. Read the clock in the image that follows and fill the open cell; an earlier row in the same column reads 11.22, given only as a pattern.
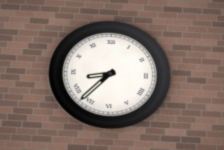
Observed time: 8.37
